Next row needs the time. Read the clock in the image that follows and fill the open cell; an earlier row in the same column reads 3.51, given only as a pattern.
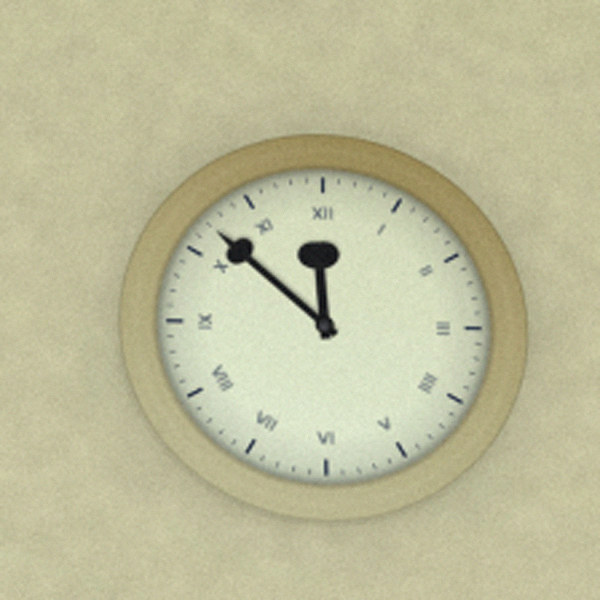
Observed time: 11.52
